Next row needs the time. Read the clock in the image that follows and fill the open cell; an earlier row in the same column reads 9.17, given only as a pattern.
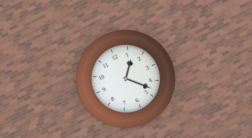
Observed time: 1.23
